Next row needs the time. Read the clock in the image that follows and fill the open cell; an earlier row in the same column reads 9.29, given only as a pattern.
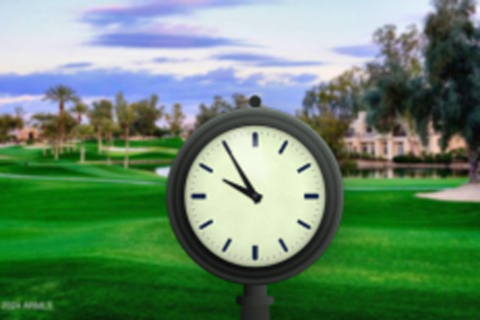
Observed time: 9.55
